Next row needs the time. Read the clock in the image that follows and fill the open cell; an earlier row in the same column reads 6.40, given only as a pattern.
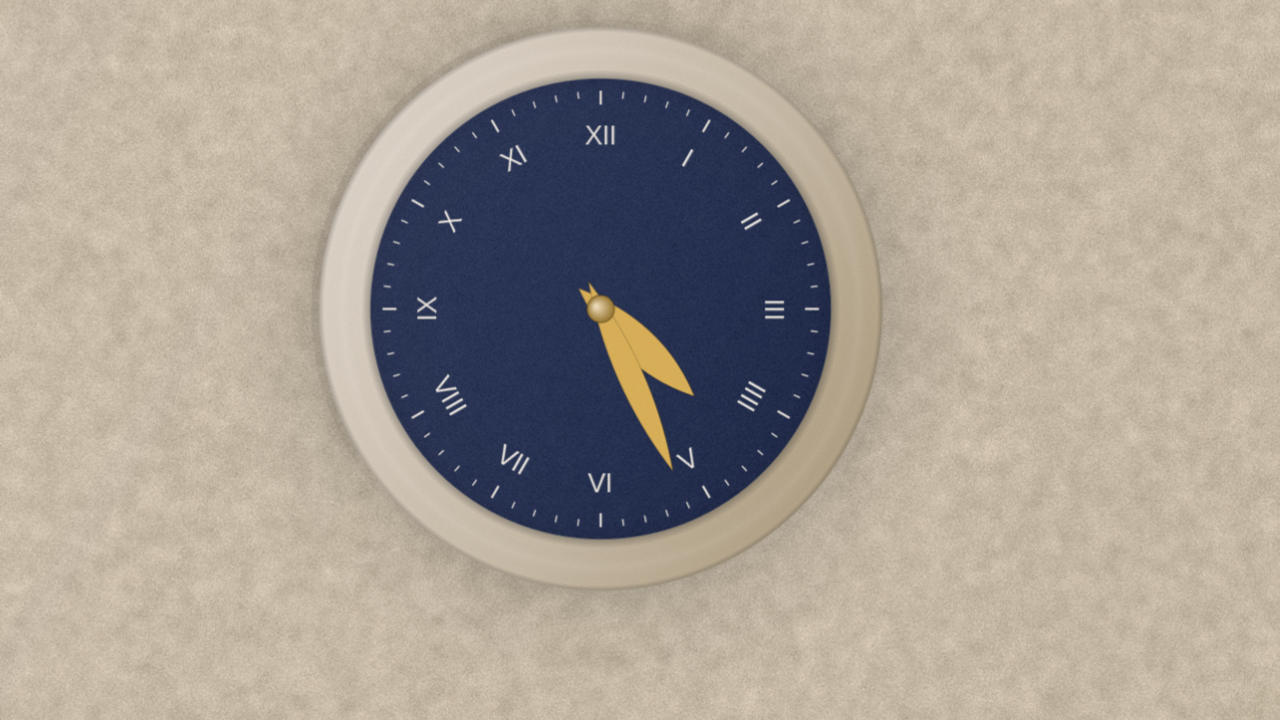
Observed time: 4.26
